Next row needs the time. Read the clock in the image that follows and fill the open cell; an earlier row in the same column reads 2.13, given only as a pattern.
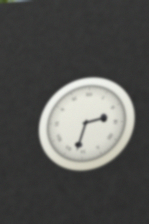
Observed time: 2.32
